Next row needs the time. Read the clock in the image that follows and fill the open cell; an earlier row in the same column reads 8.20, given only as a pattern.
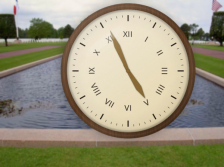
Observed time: 4.56
